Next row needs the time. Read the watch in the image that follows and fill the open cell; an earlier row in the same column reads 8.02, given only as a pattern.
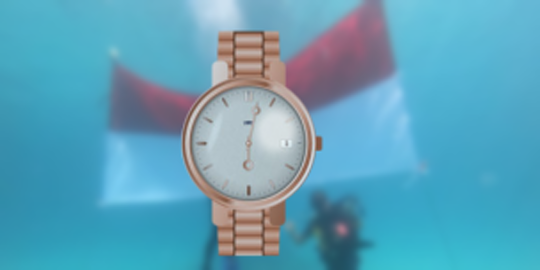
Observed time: 6.02
